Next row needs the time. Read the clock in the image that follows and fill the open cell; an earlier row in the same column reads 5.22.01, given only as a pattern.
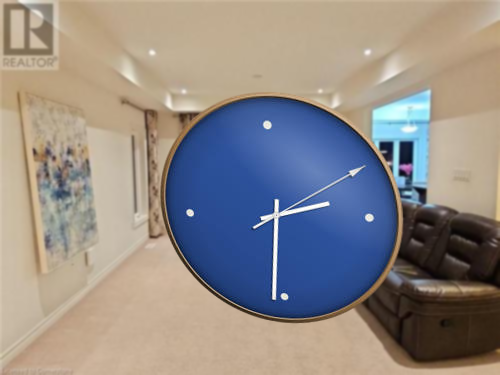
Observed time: 2.31.10
